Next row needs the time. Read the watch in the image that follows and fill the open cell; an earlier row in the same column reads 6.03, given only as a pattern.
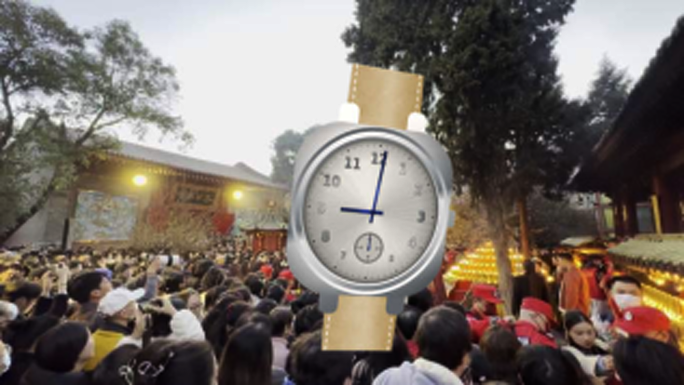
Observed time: 9.01
